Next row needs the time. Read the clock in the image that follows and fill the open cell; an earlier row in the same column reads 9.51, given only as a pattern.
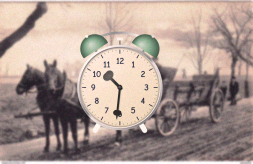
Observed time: 10.31
